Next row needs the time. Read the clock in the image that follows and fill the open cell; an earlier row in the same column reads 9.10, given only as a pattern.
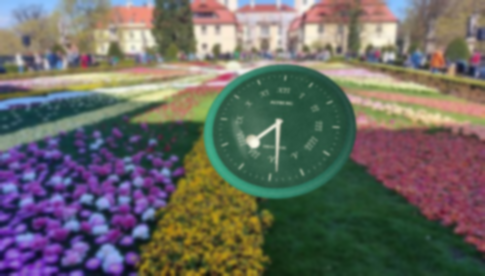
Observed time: 7.29
